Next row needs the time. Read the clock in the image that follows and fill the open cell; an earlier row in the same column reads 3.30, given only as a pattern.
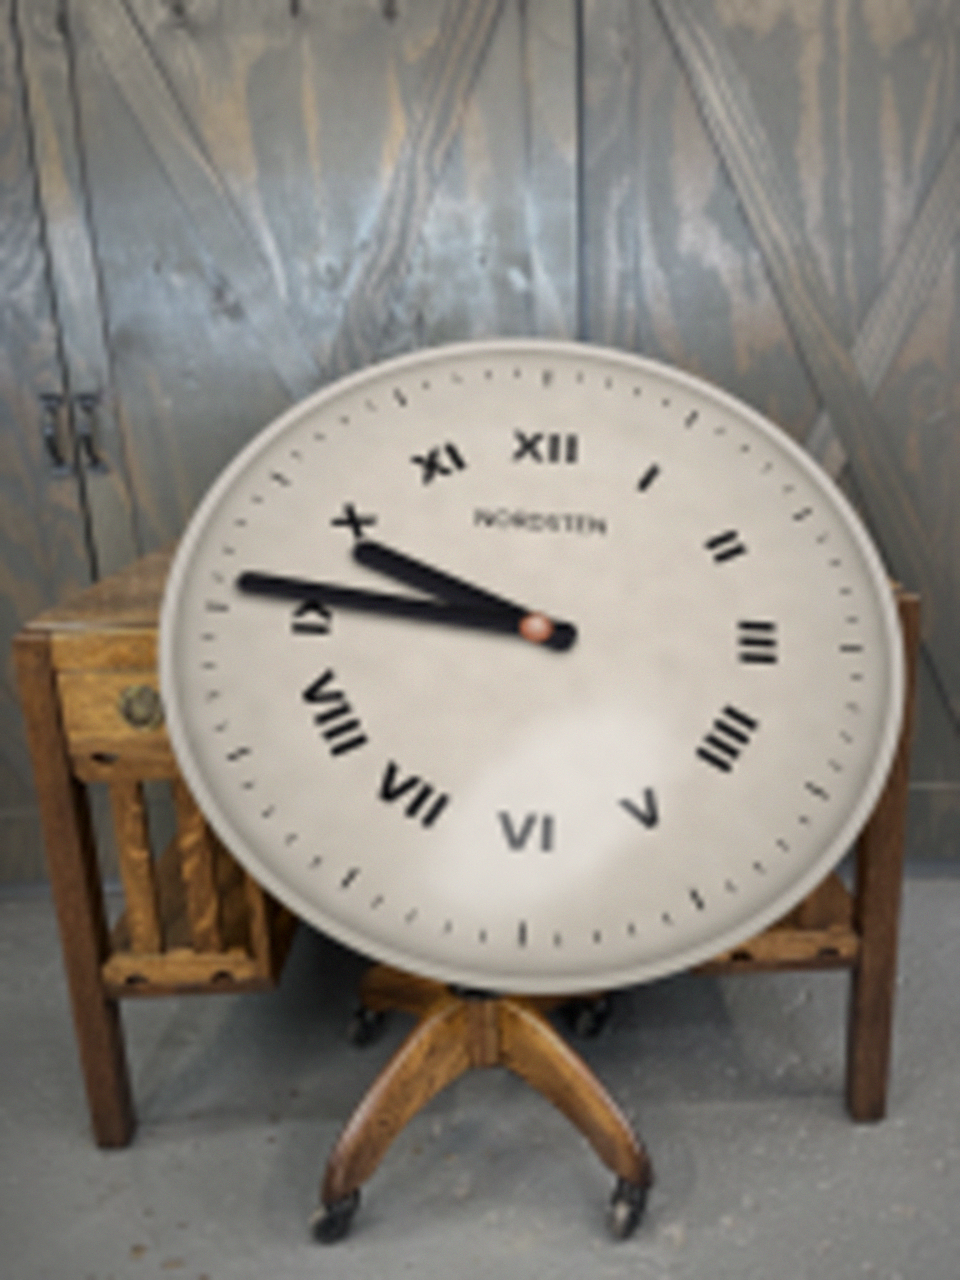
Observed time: 9.46
